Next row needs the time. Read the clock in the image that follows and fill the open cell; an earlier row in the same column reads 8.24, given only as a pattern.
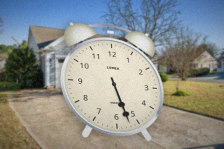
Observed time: 5.27
